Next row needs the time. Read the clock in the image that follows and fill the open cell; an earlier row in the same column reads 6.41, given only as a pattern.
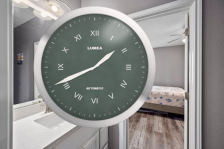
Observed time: 1.41
